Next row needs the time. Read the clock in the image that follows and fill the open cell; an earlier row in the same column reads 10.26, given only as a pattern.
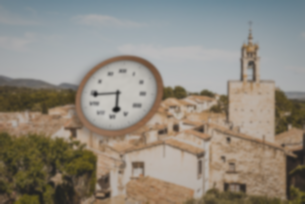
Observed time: 5.44
